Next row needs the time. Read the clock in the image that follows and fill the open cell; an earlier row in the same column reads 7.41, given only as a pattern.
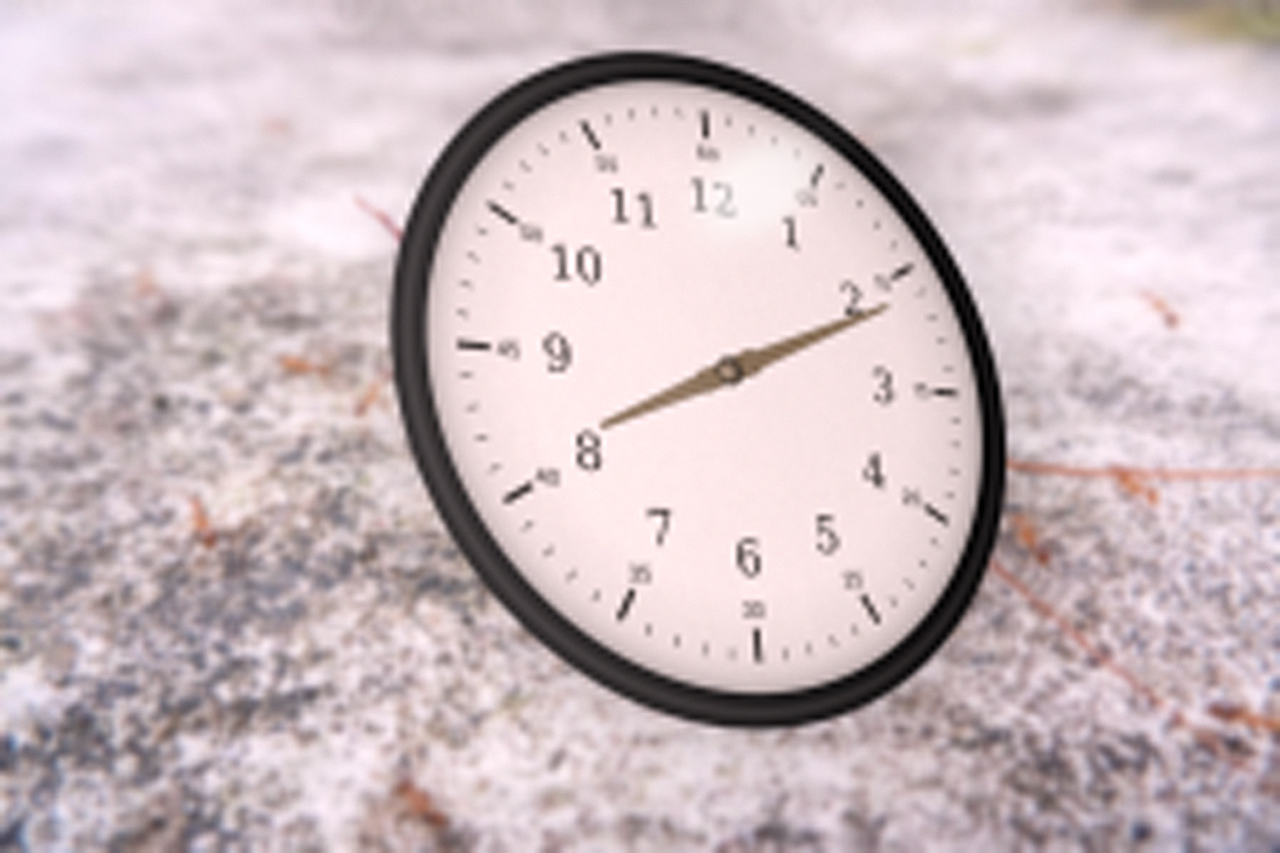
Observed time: 8.11
